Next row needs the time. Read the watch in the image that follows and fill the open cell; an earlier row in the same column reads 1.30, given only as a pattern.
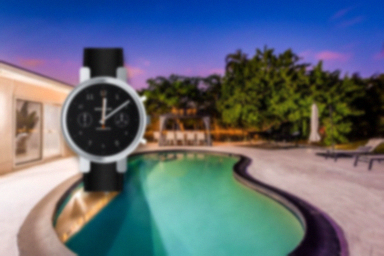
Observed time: 12.09
